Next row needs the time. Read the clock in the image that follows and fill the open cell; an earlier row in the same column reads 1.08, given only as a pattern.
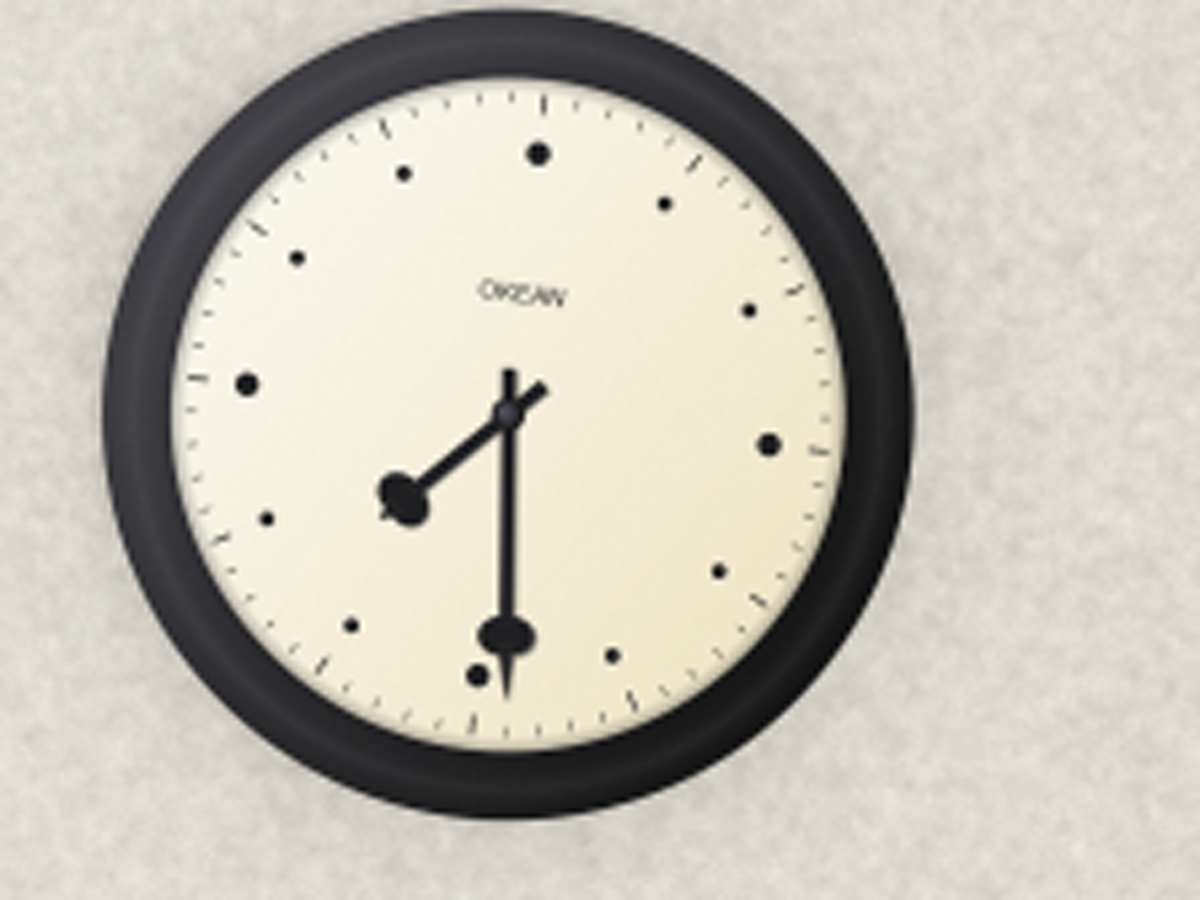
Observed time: 7.29
